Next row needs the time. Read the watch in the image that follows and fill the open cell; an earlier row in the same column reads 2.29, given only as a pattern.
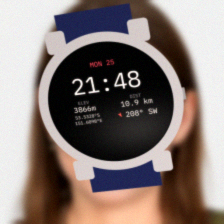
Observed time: 21.48
